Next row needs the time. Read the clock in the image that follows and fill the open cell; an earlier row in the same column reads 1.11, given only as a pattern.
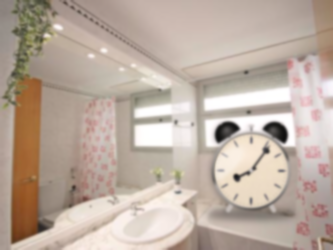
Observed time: 8.06
